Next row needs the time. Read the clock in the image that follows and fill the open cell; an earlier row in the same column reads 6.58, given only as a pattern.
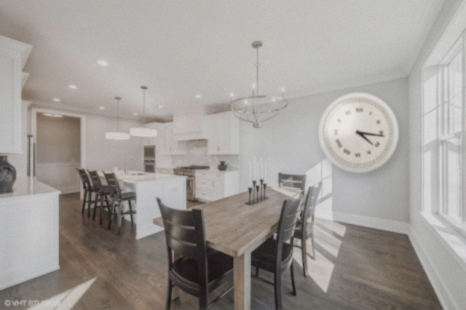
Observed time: 4.16
